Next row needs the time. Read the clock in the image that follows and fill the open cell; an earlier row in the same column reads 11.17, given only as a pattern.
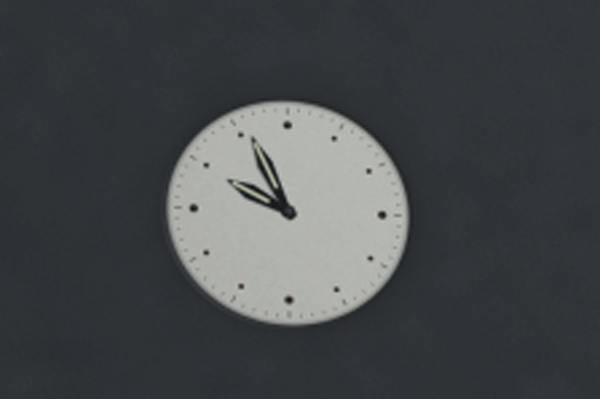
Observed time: 9.56
